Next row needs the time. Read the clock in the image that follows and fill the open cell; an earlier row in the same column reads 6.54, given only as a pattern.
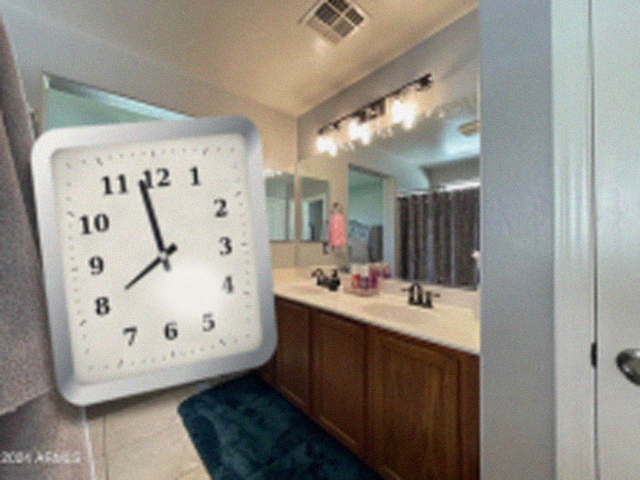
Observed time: 7.58
